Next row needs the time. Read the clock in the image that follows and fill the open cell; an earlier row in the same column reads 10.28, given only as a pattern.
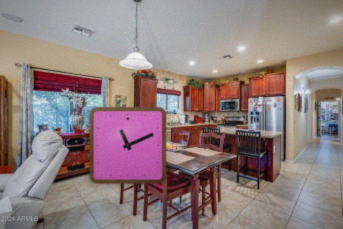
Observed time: 11.11
